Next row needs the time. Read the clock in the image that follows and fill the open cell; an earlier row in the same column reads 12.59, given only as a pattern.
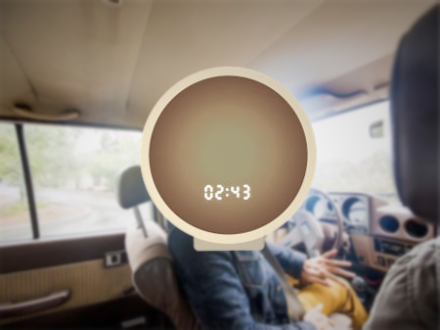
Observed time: 2.43
